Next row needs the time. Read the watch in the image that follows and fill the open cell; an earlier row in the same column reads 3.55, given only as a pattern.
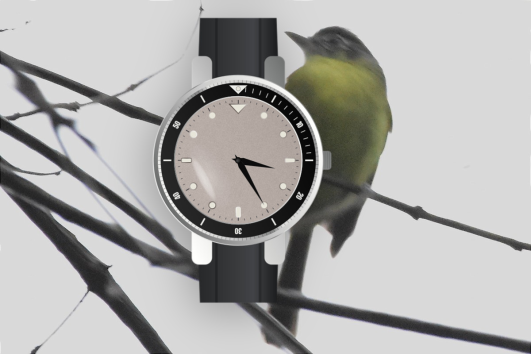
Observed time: 3.25
